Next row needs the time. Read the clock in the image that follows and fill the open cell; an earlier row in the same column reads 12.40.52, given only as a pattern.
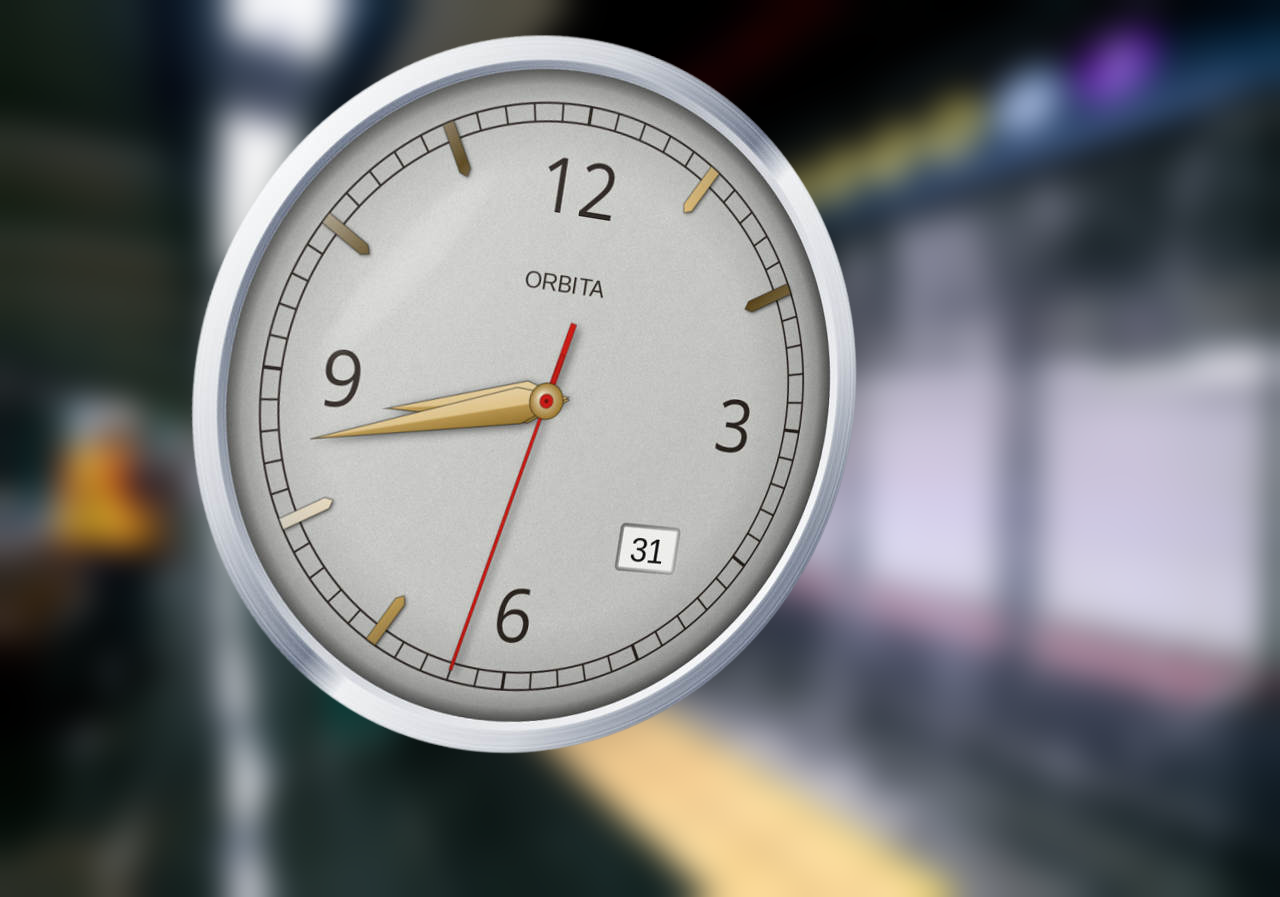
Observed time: 8.42.32
